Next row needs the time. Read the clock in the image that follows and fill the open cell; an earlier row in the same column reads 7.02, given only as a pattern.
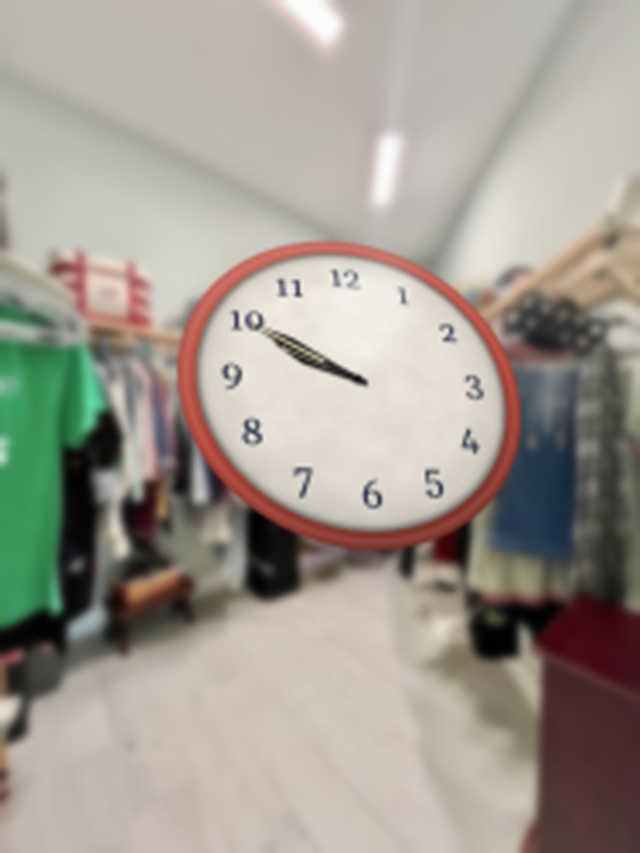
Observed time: 9.50
